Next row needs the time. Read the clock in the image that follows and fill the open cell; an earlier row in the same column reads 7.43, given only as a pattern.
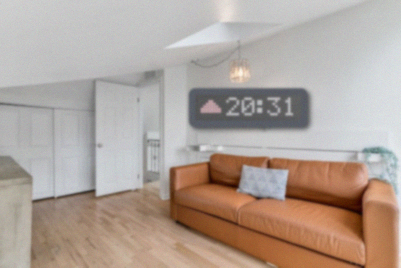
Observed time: 20.31
